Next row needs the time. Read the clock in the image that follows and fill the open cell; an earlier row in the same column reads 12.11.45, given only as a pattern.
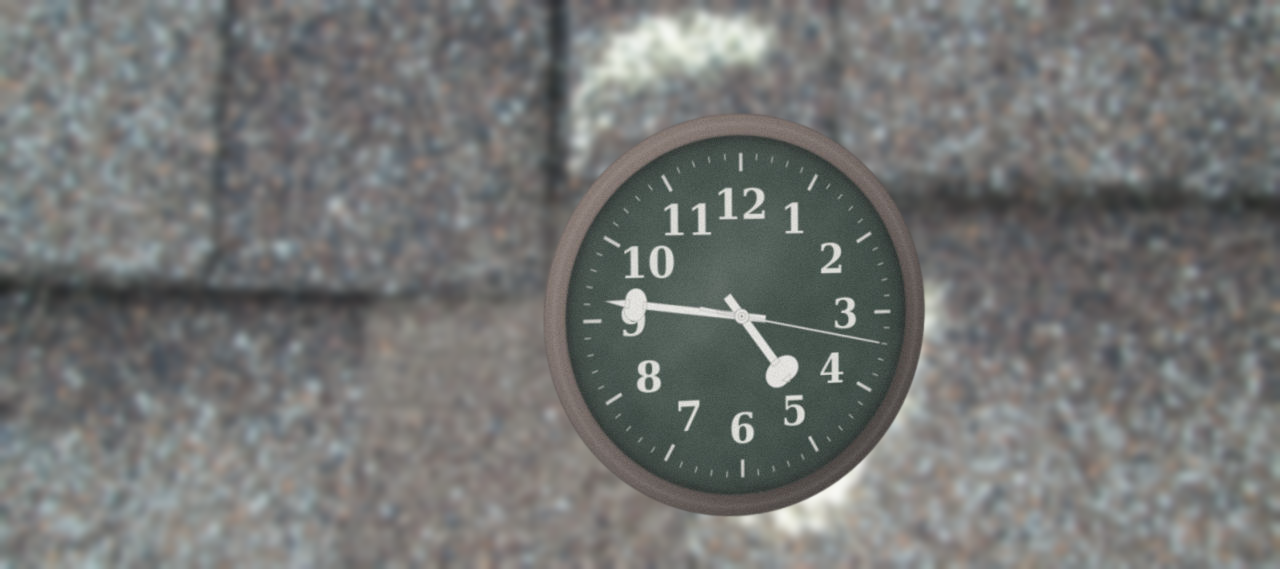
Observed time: 4.46.17
